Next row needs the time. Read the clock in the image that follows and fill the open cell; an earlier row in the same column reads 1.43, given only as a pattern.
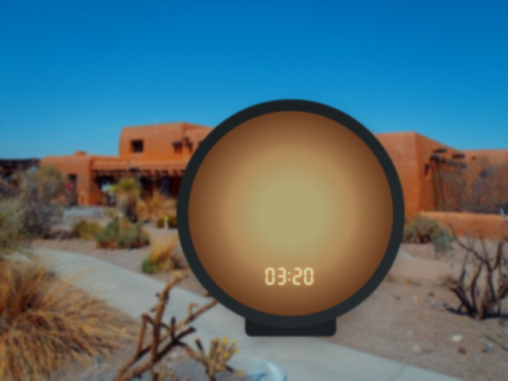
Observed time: 3.20
